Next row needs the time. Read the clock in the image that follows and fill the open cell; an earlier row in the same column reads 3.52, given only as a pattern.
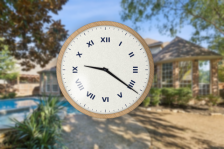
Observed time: 9.21
